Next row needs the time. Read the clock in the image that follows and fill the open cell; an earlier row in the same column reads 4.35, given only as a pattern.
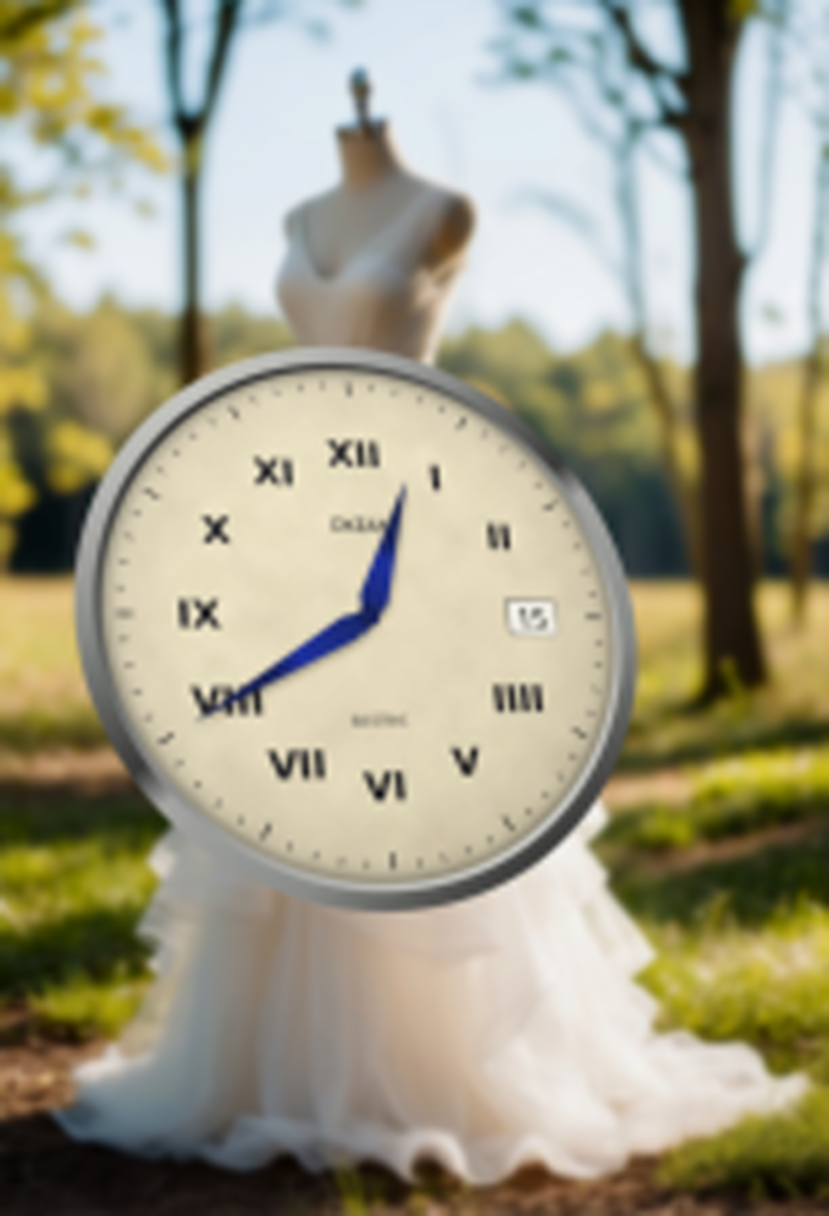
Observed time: 12.40
